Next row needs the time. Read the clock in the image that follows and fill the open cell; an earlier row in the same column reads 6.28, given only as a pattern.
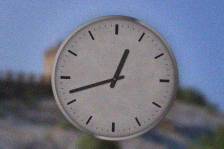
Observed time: 12.42
